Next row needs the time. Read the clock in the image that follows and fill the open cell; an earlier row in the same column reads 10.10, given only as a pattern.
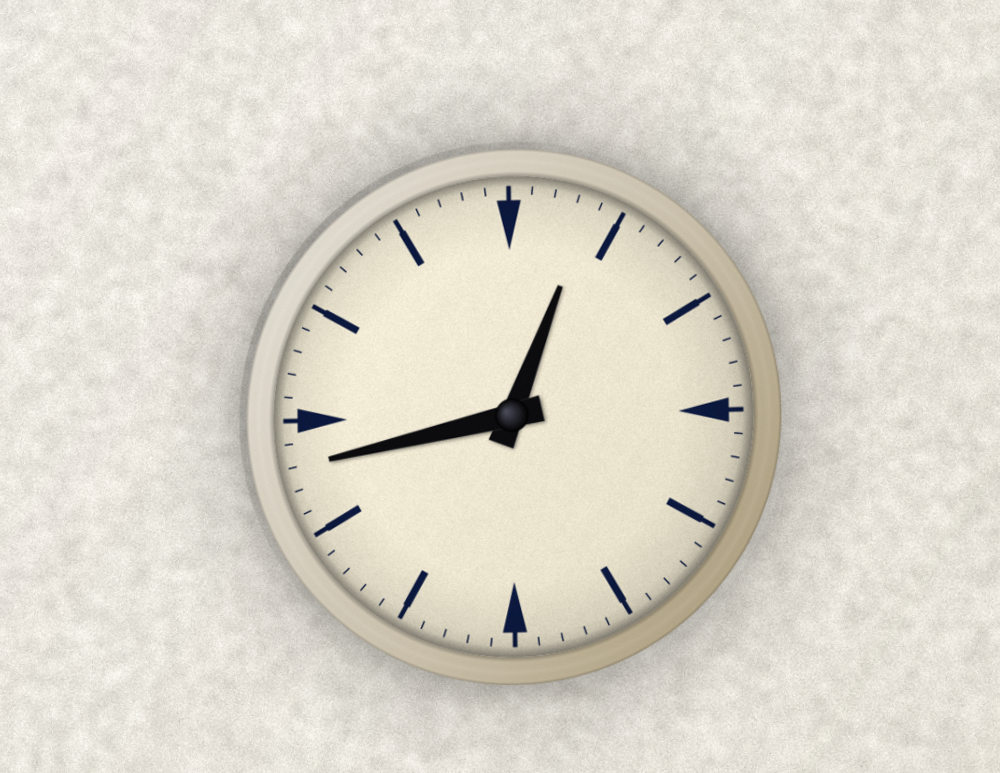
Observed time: 12.43
